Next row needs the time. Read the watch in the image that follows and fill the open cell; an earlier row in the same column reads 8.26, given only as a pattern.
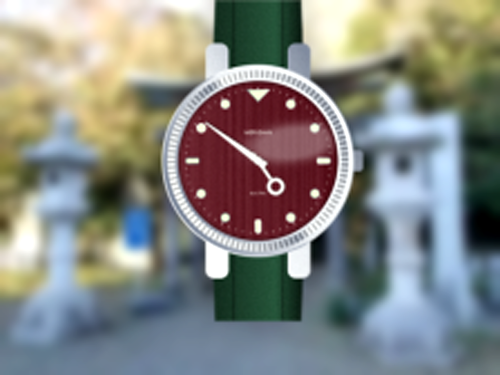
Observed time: 4.51
